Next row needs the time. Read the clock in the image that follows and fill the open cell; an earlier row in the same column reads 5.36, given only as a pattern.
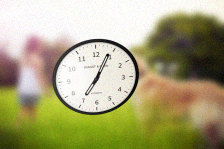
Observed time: 7.04
